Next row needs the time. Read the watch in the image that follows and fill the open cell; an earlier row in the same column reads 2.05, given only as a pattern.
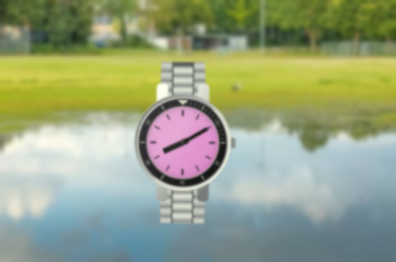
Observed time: 8.10
